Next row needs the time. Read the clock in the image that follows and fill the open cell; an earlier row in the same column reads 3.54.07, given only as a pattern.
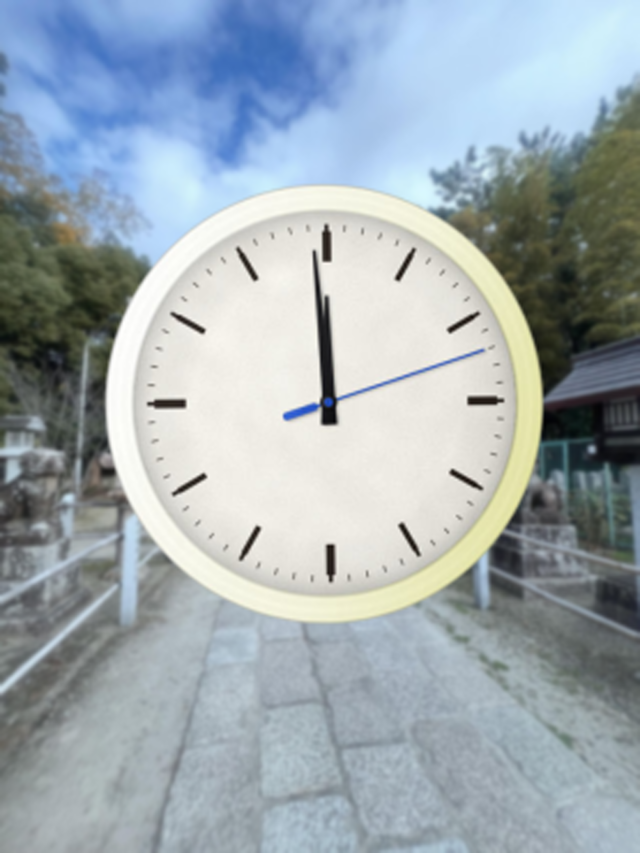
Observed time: 11.59.12
